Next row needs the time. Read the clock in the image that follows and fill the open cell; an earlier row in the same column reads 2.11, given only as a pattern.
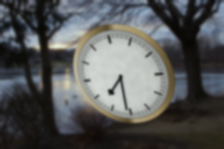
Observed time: 7.31
